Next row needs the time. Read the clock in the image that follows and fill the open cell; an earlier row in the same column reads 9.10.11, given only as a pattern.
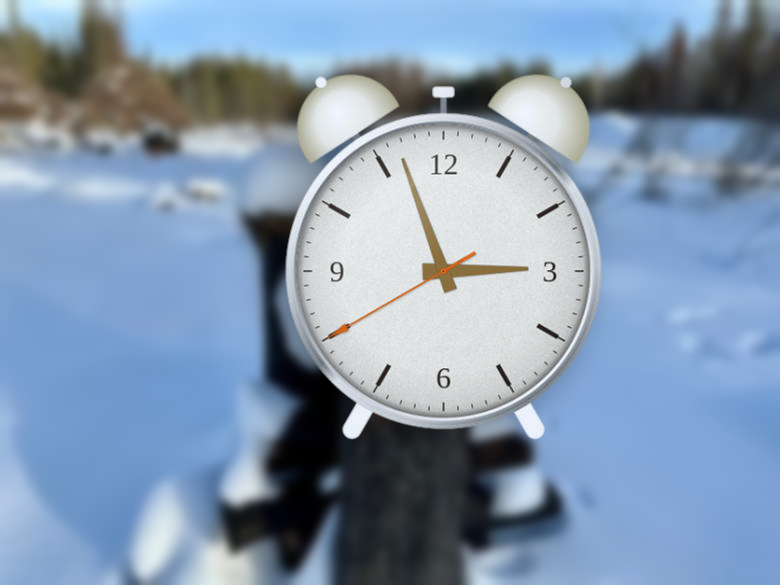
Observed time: 2.56.40
